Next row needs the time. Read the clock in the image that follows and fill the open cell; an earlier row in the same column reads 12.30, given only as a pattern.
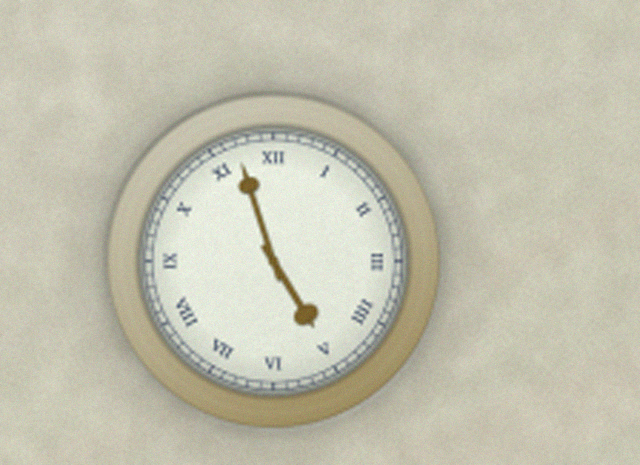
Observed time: 4.57
